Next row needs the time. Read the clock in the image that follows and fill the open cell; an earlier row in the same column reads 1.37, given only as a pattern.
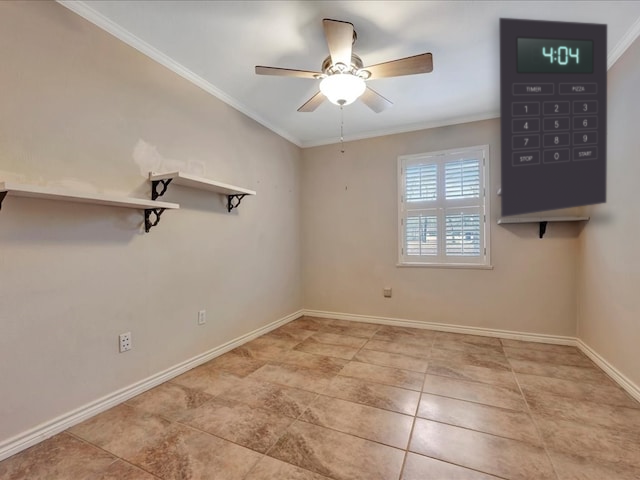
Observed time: 4.04
